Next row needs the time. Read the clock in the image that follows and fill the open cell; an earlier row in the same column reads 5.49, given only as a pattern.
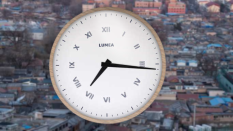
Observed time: 7.16
